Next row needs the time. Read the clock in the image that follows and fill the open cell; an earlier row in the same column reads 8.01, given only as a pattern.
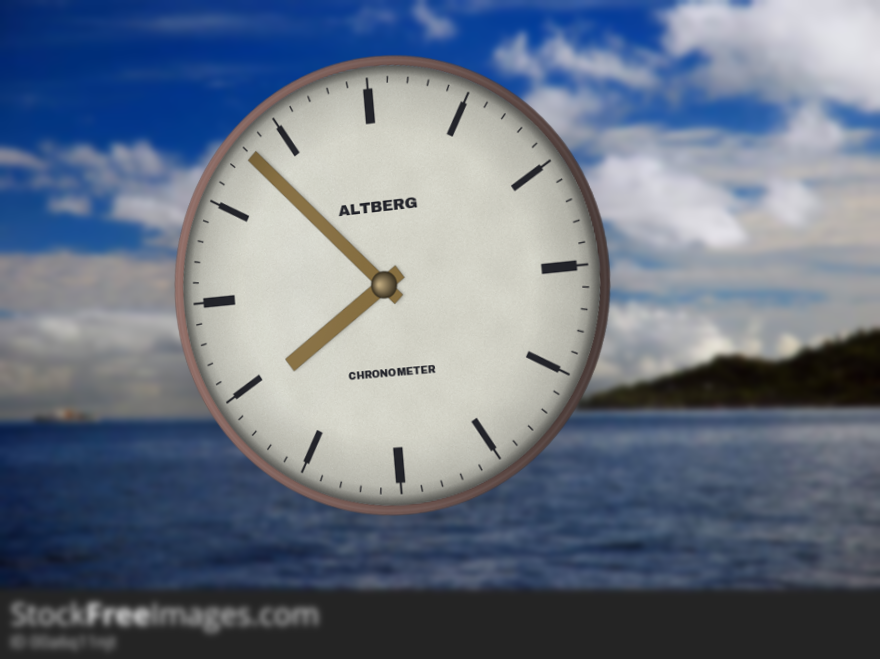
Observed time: 7.53
